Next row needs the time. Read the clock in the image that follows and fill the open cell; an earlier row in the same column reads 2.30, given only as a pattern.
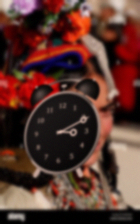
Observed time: 3.11
